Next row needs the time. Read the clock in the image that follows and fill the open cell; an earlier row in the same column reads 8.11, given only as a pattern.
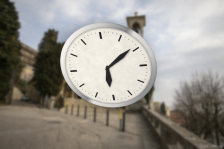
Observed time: 6.09
